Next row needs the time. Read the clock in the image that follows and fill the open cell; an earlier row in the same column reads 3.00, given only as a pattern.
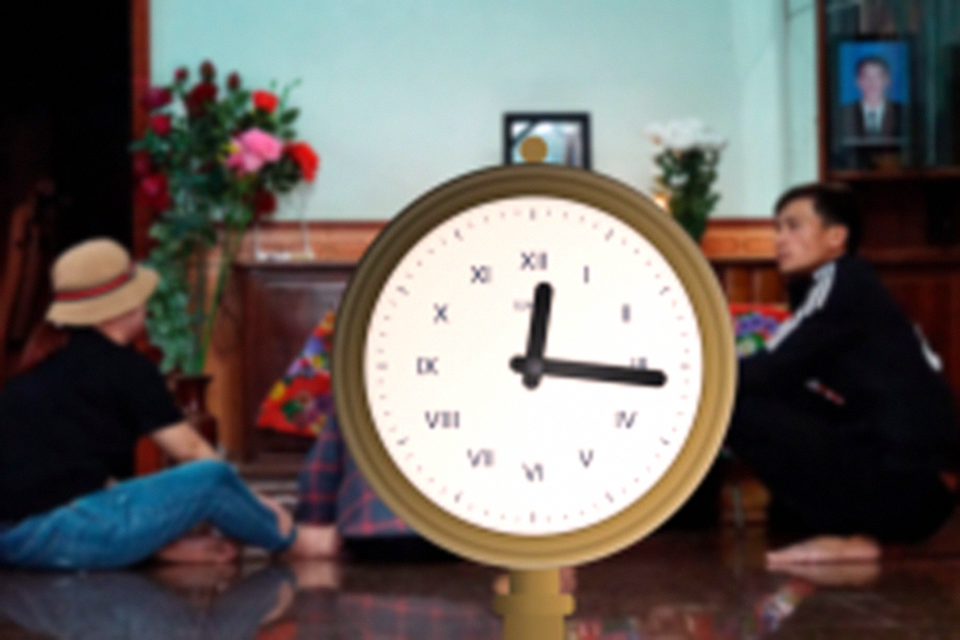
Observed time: 12.16
